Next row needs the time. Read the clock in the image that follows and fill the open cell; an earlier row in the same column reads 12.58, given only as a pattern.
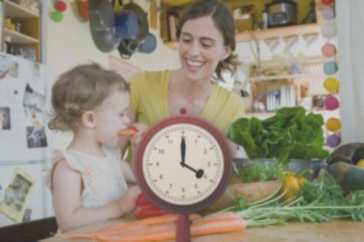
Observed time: 4.00
